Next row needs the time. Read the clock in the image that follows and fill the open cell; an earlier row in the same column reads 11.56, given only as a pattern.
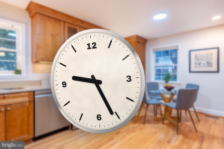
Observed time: 9.26
